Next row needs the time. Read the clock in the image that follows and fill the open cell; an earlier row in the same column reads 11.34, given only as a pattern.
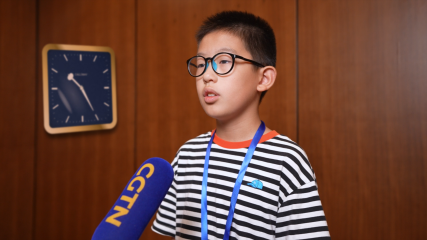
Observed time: 10.25
